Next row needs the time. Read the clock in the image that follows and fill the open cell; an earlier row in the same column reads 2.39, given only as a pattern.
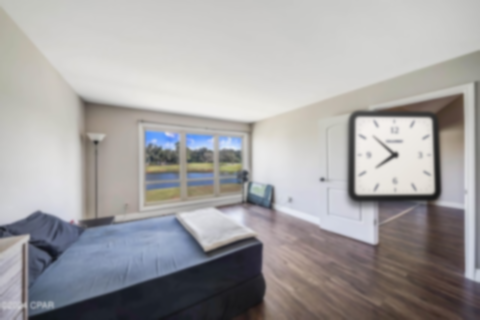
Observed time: 7.52
